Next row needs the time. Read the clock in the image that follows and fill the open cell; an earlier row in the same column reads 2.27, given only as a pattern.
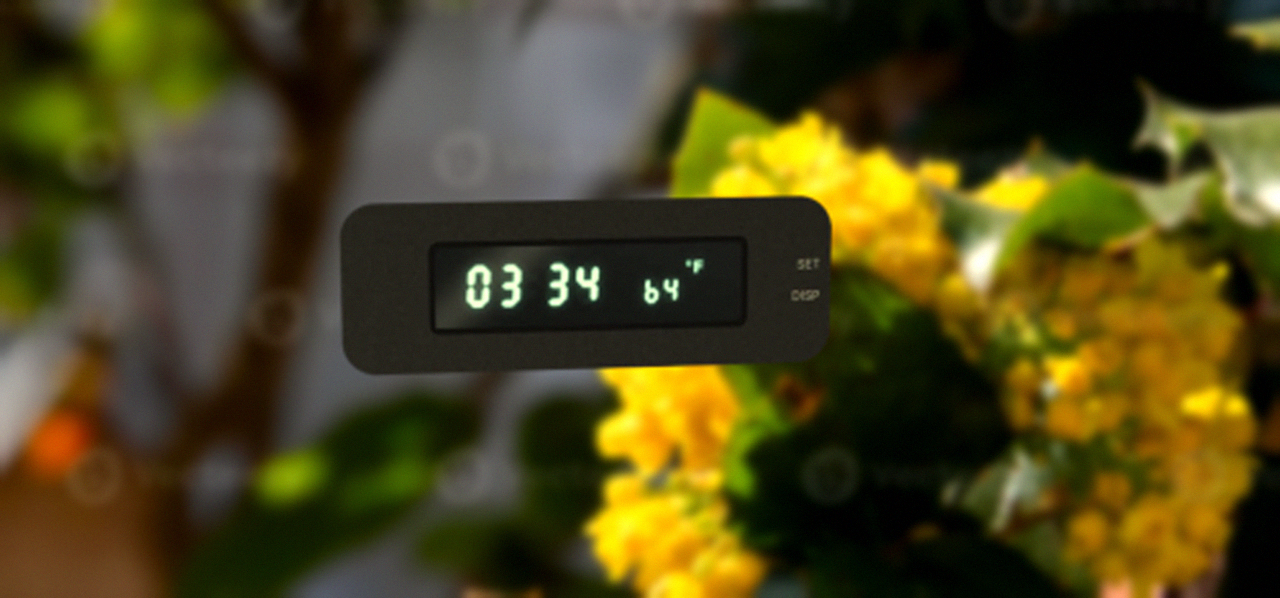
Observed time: 3.34
